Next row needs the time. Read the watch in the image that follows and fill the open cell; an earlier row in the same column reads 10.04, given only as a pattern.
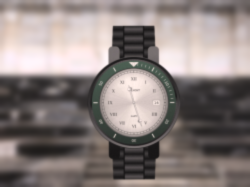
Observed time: 11.27
